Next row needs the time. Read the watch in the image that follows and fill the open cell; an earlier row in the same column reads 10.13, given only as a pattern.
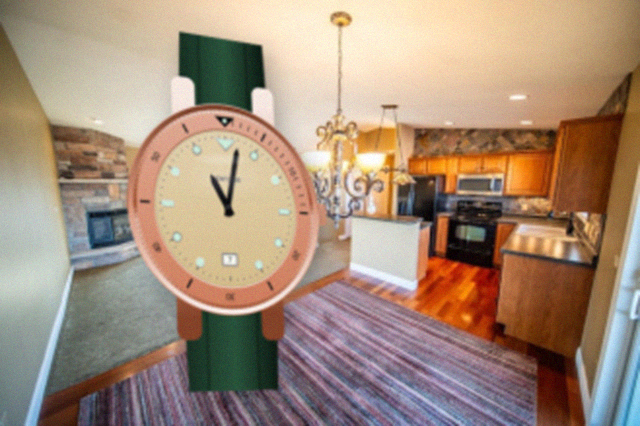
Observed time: 11.02
